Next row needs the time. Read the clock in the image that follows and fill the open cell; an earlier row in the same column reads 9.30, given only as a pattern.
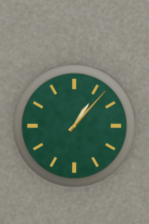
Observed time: 1.07
